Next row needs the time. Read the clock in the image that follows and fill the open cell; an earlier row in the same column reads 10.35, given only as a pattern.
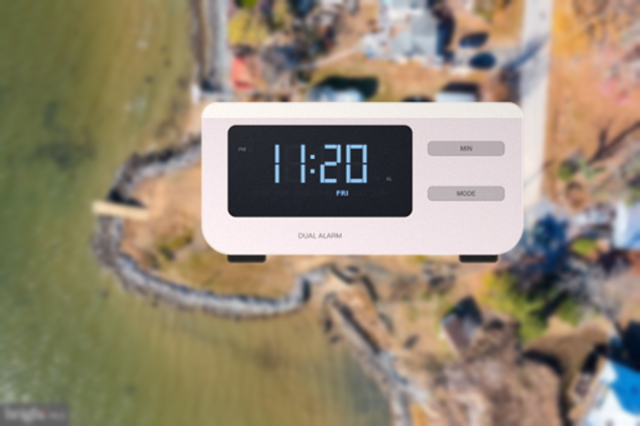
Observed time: 11.20
